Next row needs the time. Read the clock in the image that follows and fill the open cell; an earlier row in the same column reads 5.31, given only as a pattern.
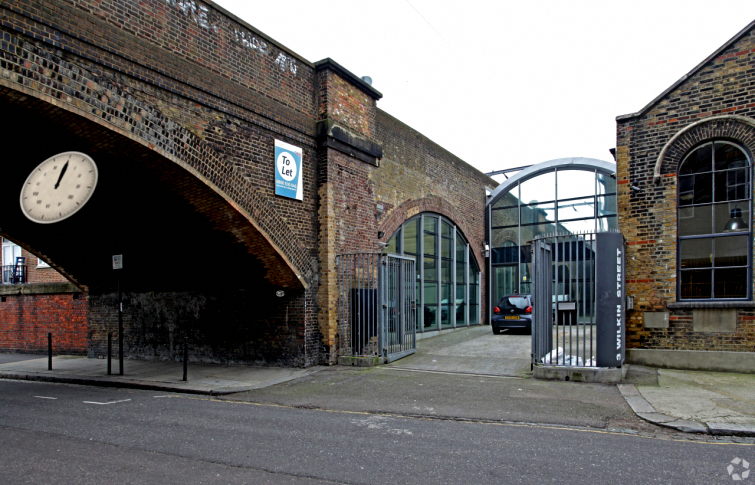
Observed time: 12.00
